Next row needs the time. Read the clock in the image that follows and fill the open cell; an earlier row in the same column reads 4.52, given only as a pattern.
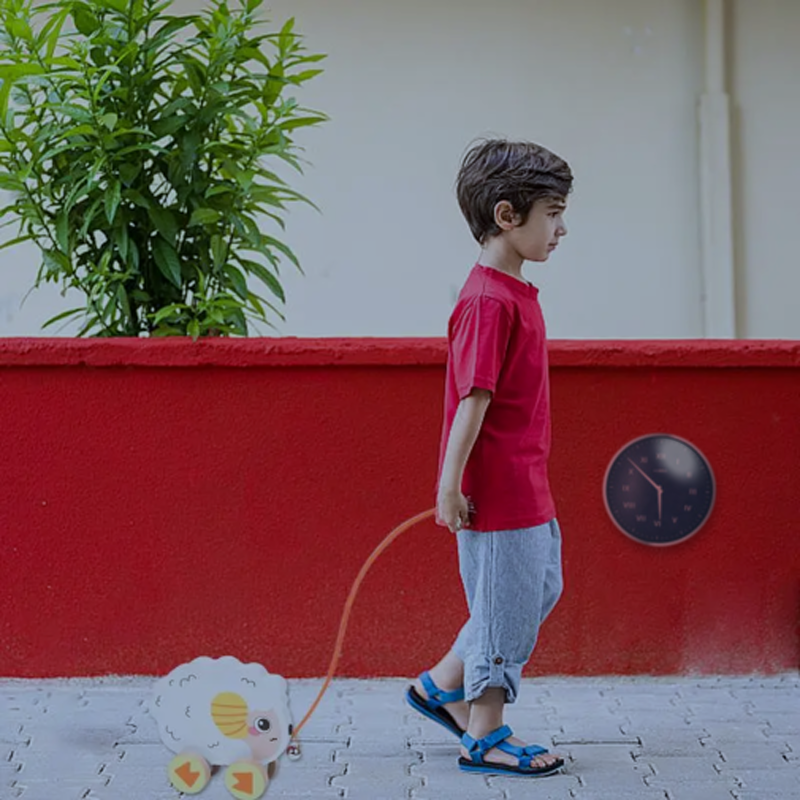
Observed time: 5.52
